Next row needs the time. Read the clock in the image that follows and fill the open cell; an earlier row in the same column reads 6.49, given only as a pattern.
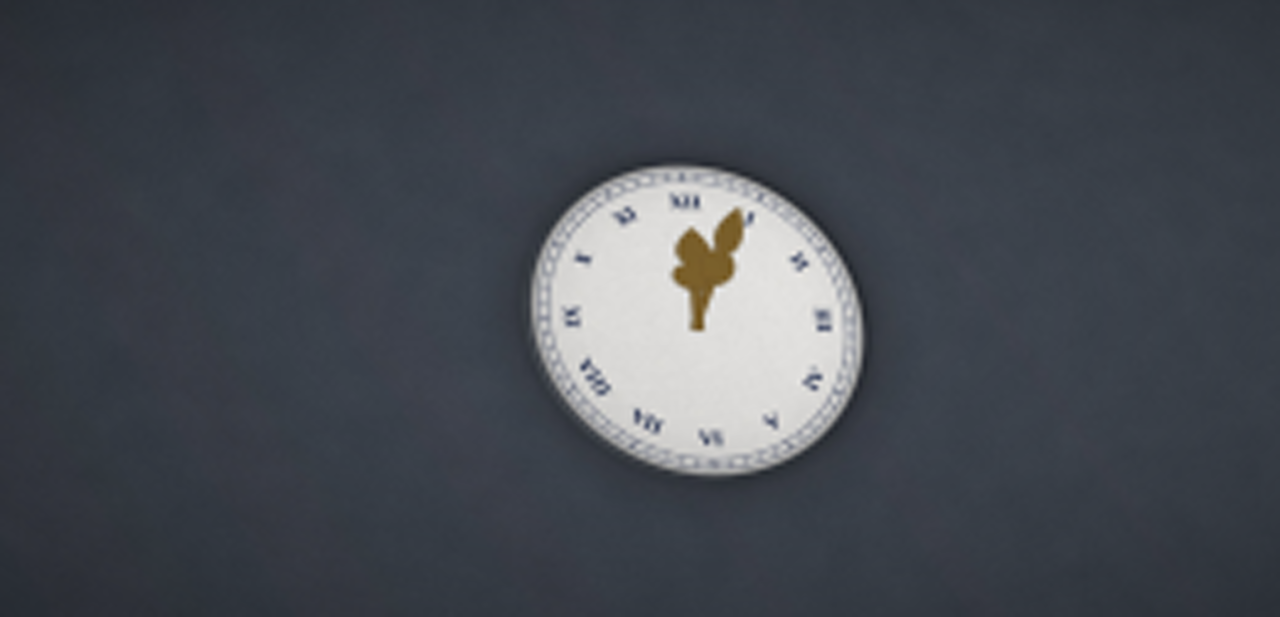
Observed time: 12.04
